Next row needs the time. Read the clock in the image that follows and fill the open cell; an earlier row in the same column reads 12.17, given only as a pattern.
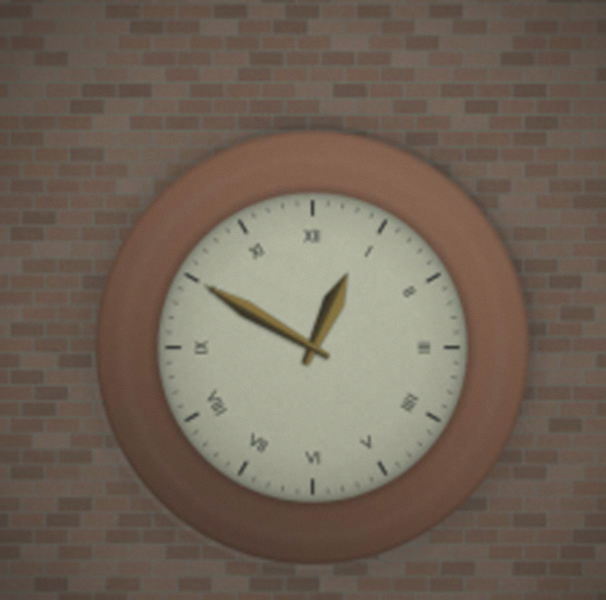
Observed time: 12.50
